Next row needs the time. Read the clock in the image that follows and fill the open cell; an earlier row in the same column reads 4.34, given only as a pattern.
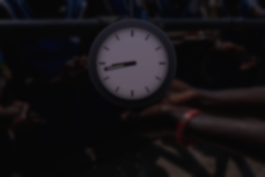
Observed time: 8.43
